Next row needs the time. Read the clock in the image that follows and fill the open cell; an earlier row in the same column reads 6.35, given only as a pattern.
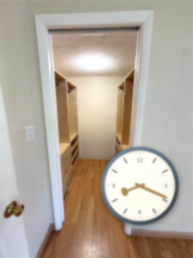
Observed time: 8.19
